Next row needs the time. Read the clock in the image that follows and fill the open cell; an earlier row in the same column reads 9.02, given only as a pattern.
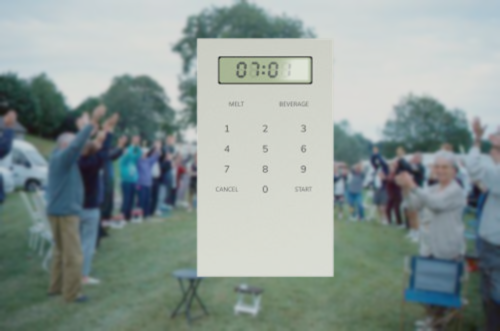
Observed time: 7.01
